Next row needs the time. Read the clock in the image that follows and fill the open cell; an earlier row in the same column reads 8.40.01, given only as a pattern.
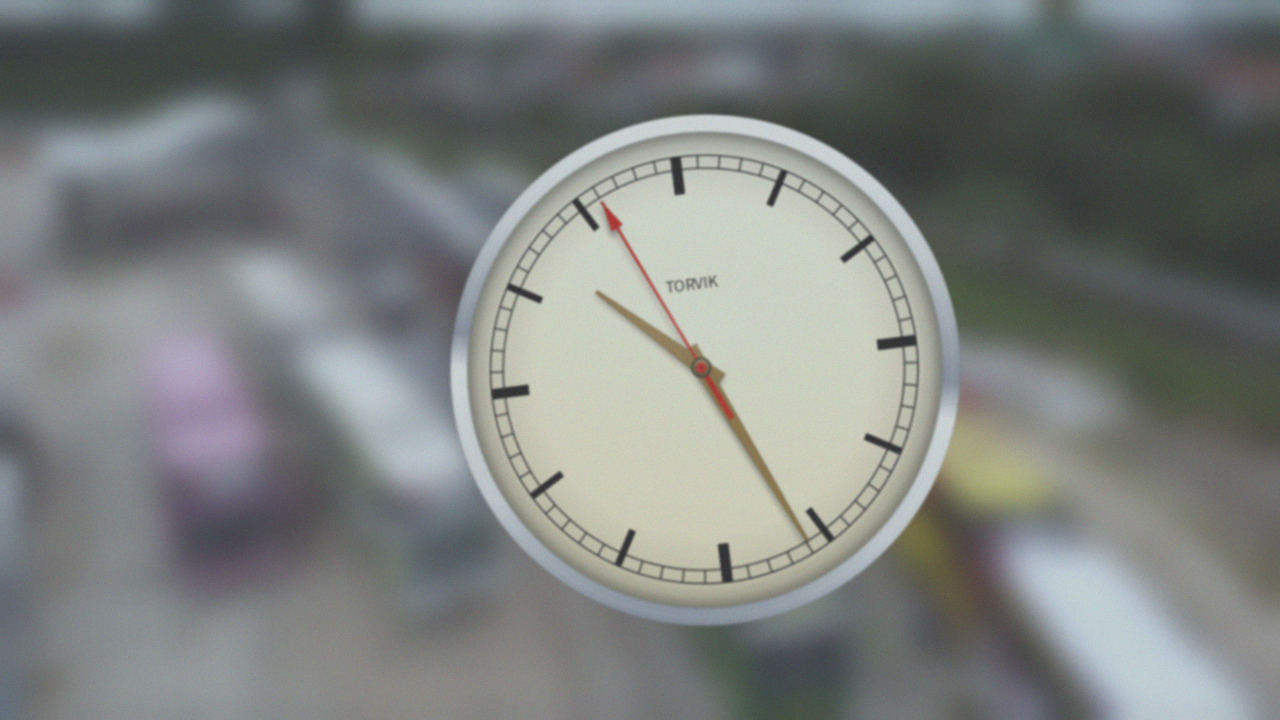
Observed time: 10.25.56
